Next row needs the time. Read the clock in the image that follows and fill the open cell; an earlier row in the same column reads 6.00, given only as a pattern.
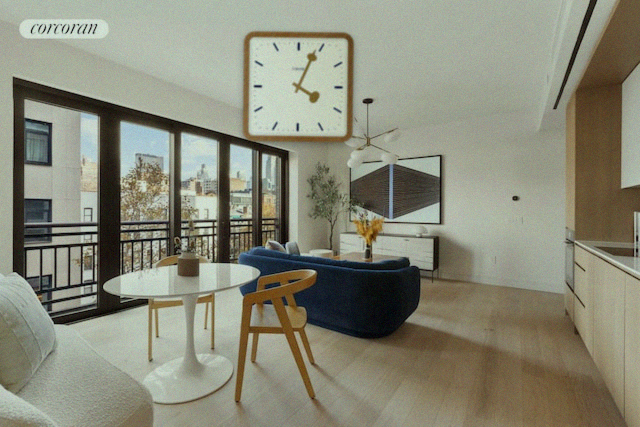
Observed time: 4.04
